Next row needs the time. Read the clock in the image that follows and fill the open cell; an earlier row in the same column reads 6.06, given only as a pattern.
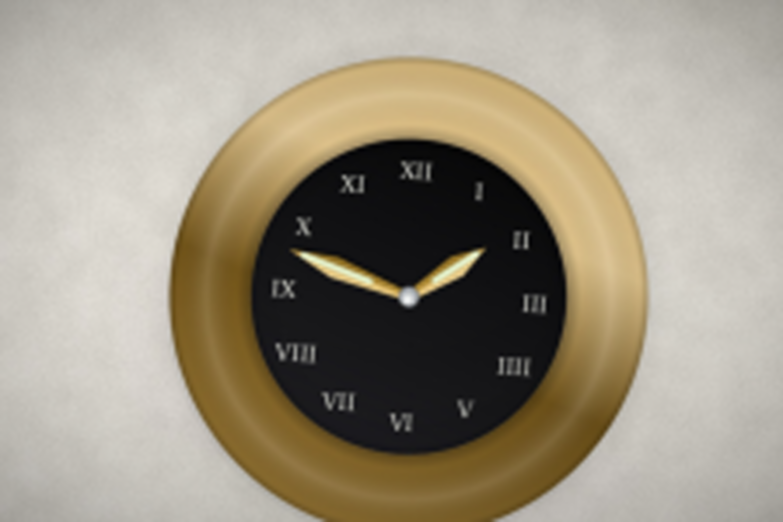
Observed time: 1.48
